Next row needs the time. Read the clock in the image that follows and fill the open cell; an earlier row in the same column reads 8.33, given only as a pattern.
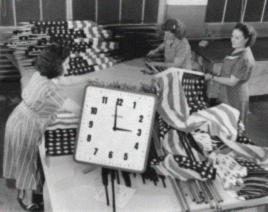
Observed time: 2.59
